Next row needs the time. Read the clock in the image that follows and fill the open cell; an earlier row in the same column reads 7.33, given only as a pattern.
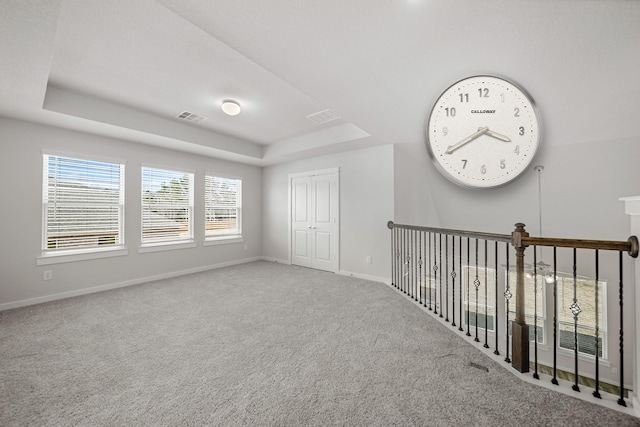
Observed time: 3.40
